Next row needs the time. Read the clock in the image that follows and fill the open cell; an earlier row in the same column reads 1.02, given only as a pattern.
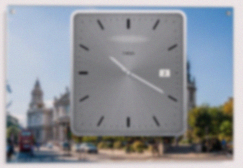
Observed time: 10.20
